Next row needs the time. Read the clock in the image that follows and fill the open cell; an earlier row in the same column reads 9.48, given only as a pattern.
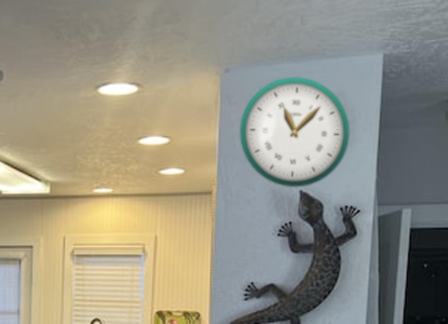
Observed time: 11.07
